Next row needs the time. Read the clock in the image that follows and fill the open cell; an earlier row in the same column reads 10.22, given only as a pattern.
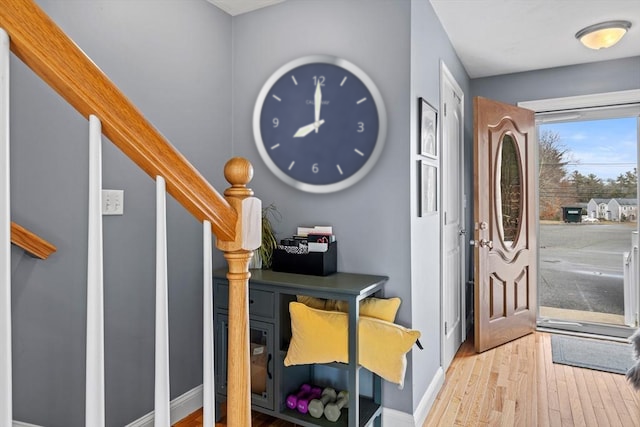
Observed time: 8.00
